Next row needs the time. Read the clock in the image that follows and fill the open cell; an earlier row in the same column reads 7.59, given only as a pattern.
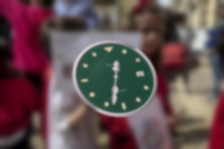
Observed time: 12.33
